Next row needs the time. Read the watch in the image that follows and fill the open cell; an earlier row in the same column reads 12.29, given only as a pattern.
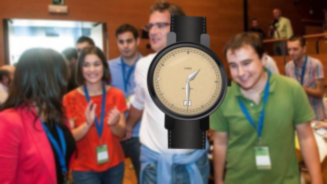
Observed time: 1.30
